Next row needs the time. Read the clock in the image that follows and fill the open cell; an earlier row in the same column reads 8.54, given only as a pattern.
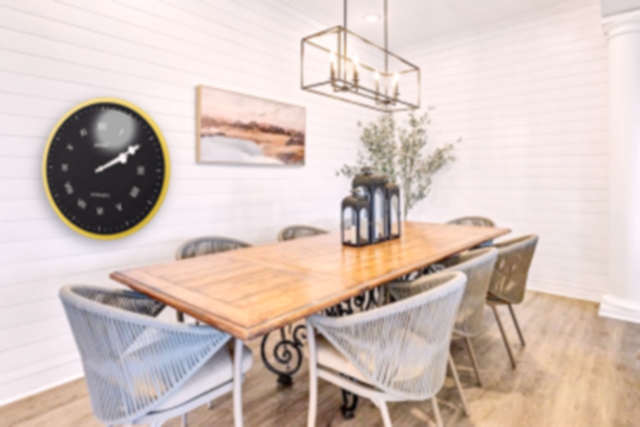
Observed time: 2.10
